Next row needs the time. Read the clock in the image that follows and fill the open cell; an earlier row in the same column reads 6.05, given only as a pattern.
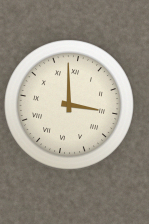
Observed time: 2.58
